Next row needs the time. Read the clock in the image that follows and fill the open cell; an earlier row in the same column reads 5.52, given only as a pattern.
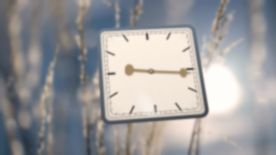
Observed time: 9.16
